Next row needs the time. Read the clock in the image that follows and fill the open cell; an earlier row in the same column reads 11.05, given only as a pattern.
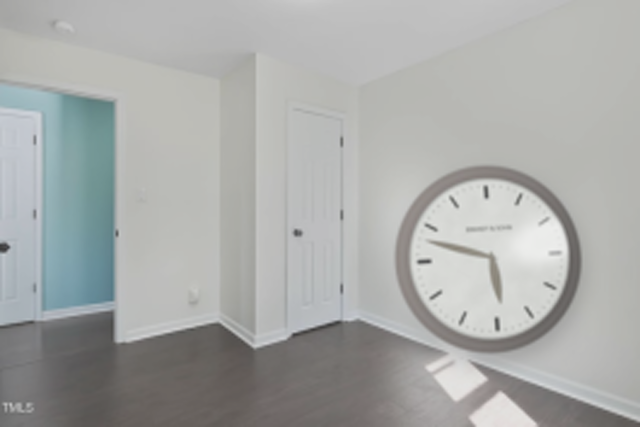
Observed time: 5.48
